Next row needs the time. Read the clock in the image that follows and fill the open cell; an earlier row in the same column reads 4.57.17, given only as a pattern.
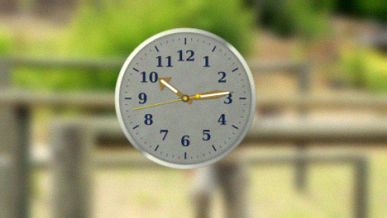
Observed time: 10.13.43
